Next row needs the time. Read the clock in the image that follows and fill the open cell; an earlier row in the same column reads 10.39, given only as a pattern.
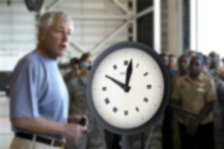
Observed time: 10.02
